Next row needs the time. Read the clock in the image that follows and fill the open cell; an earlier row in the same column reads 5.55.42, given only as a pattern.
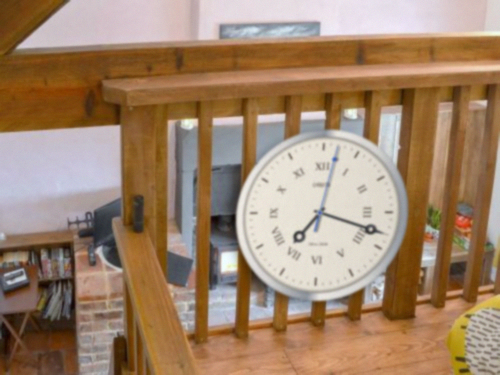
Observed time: 7.18.02
